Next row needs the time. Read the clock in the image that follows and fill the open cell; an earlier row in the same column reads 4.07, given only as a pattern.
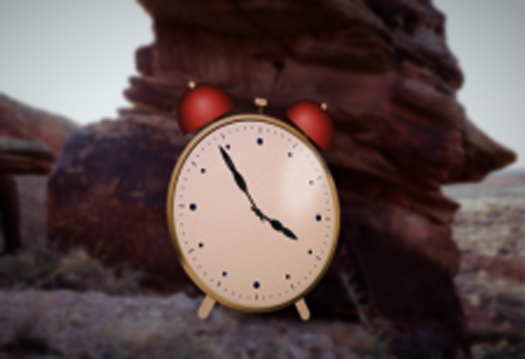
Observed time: 3.54
